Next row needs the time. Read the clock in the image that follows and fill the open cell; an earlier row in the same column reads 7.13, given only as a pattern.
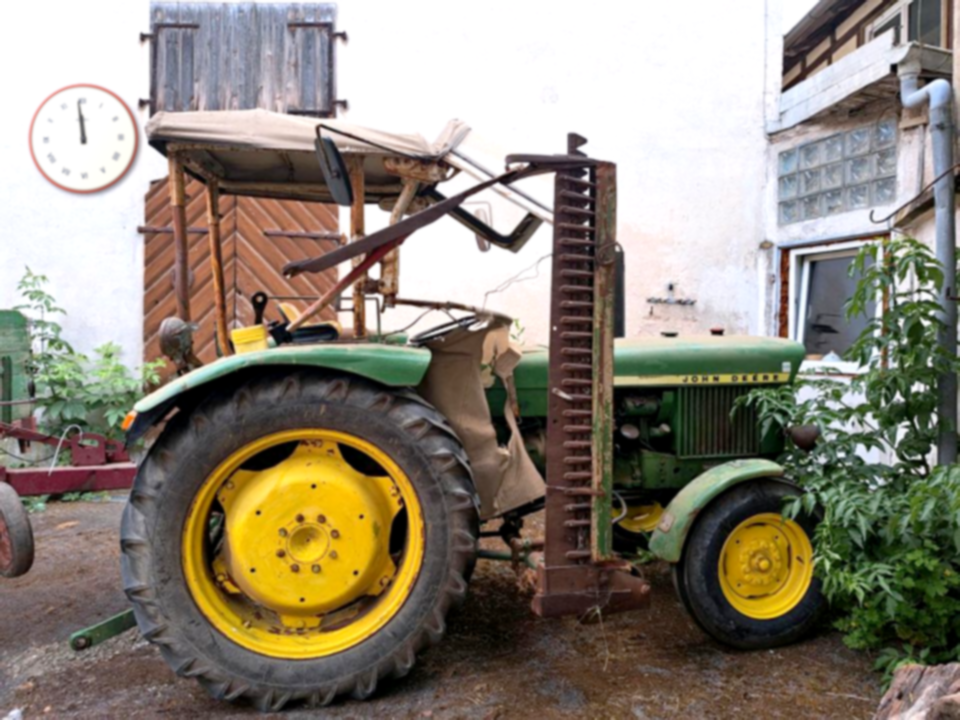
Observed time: 11.59
